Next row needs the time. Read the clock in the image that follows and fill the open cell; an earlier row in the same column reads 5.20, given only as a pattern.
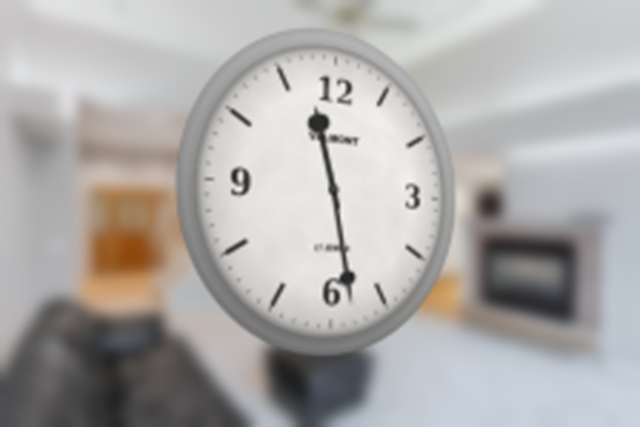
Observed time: 11.28
